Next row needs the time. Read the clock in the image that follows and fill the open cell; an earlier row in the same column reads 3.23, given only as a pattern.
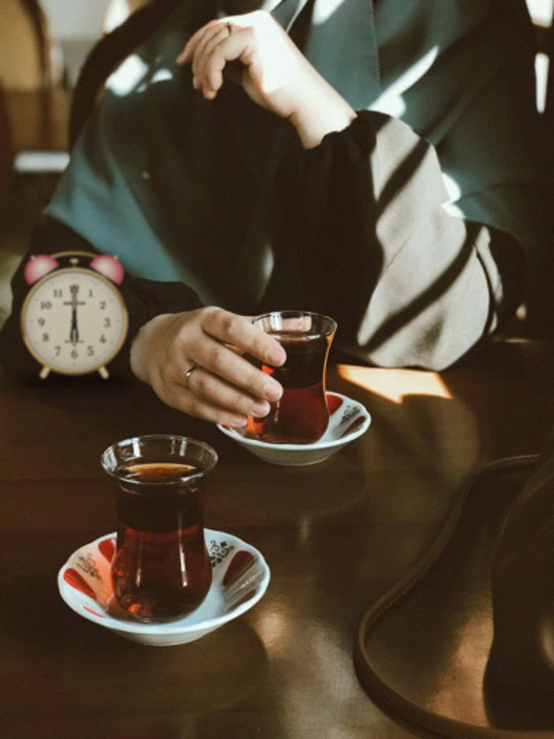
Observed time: 6.00
